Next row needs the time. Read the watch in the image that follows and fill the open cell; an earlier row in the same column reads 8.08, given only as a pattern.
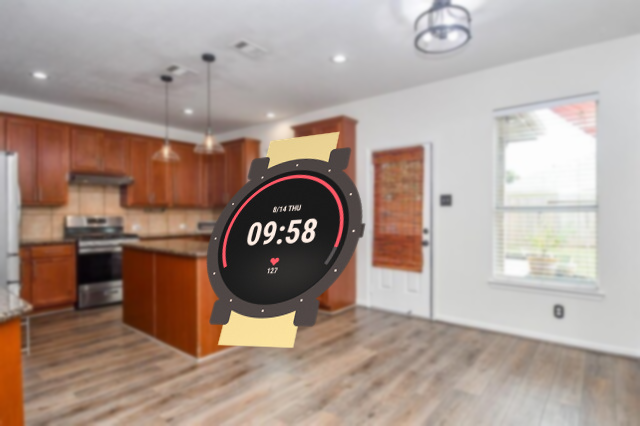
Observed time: 9.58
